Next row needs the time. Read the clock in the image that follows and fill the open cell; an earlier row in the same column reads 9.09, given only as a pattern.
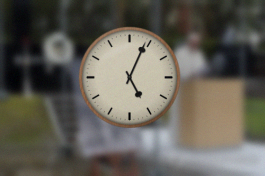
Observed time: 5.04
